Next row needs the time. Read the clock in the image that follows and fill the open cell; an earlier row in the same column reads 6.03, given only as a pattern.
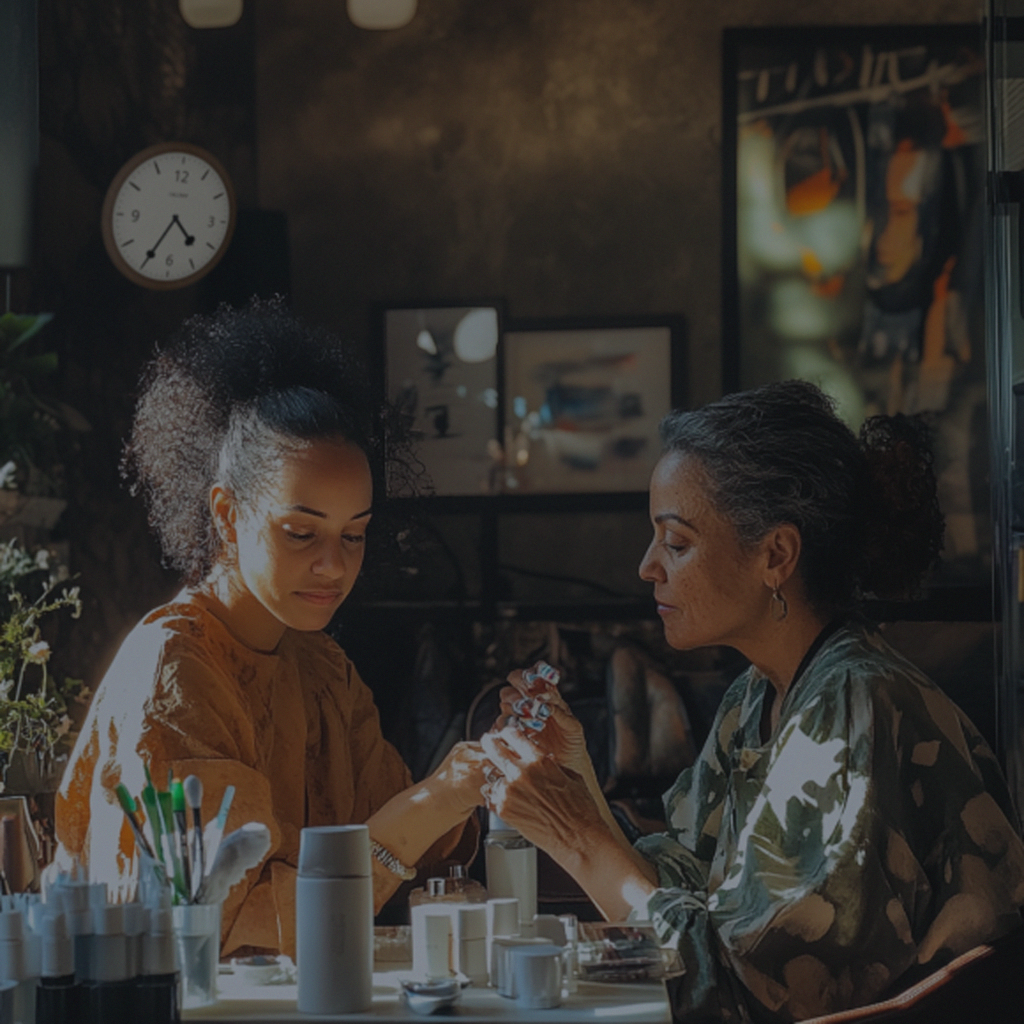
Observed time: 4.35
